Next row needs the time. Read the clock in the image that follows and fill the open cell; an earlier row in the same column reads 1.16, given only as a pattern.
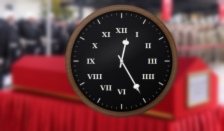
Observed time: 12.25
